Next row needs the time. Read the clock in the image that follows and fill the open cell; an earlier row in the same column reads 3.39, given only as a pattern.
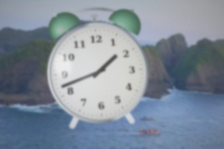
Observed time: 1.42
